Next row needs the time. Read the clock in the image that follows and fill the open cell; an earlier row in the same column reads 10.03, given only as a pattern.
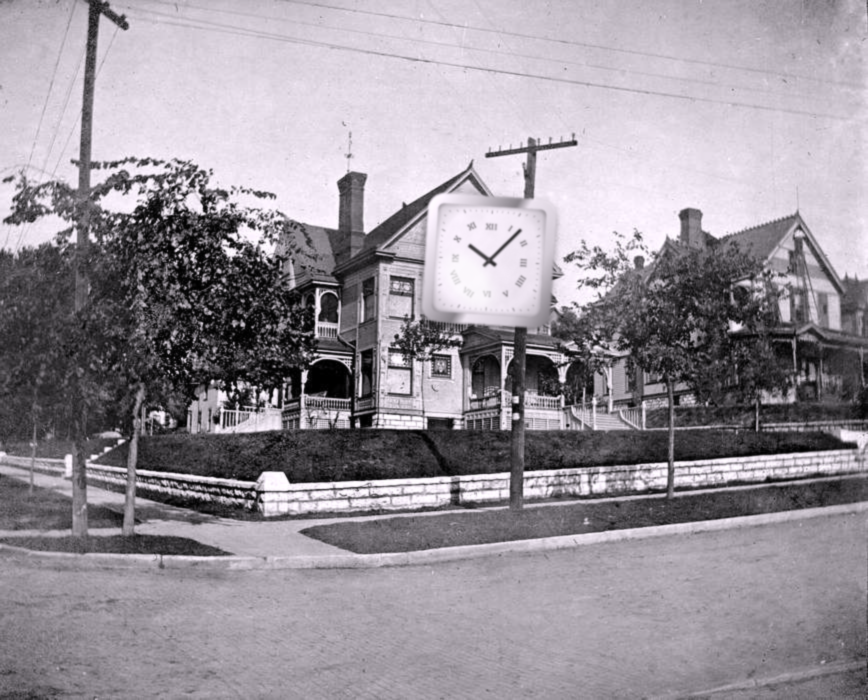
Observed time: 10.07
